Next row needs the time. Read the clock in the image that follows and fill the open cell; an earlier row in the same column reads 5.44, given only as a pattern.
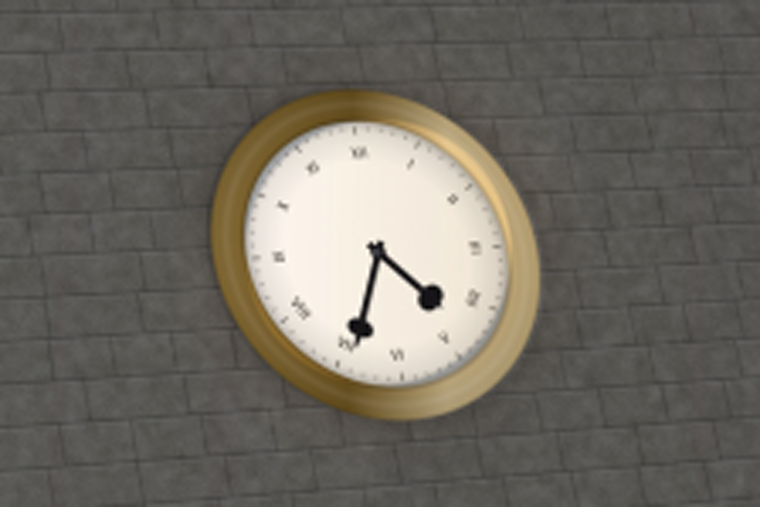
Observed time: 4.34
